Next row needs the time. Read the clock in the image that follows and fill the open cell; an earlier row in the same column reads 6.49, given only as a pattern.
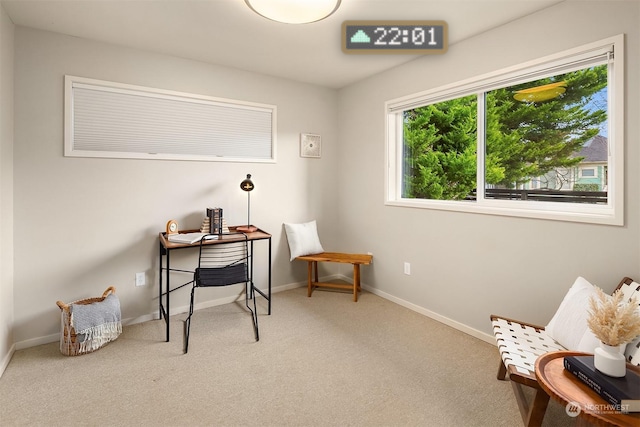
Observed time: 22.01
